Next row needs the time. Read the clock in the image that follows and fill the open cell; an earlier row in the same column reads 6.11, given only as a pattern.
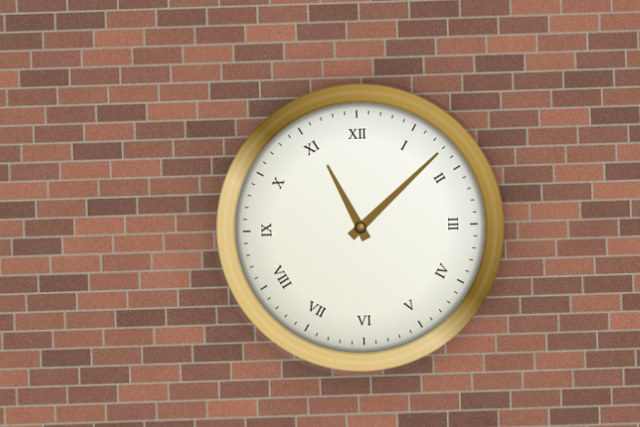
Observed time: 11.08
